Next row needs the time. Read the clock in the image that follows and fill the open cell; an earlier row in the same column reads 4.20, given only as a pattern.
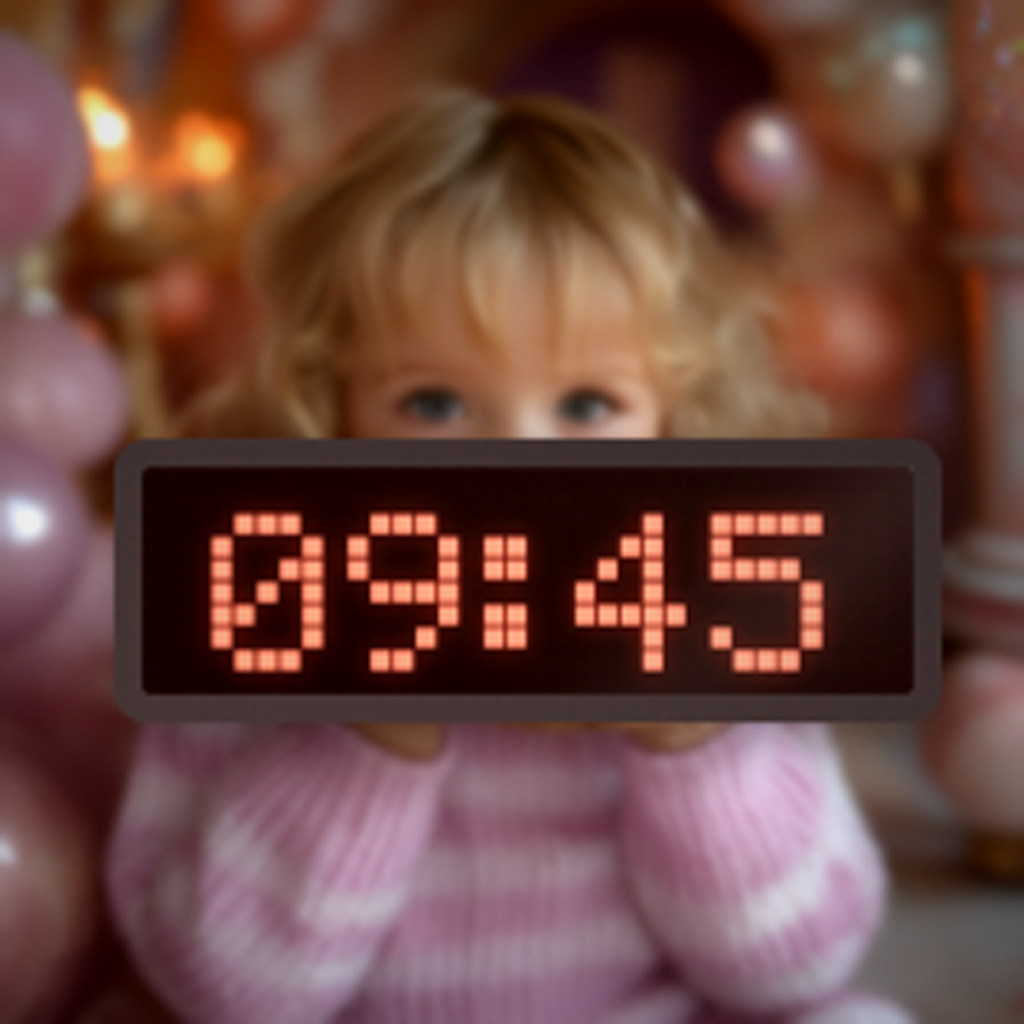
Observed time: 9.45
